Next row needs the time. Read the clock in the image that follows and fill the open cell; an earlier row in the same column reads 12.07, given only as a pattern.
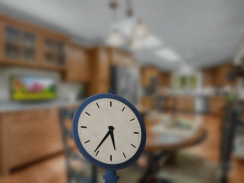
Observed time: 5.36
